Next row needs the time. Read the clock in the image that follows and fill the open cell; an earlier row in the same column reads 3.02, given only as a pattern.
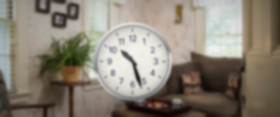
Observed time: 10.27
